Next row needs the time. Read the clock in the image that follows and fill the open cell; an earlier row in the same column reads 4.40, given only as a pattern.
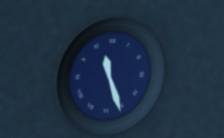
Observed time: 11.26
